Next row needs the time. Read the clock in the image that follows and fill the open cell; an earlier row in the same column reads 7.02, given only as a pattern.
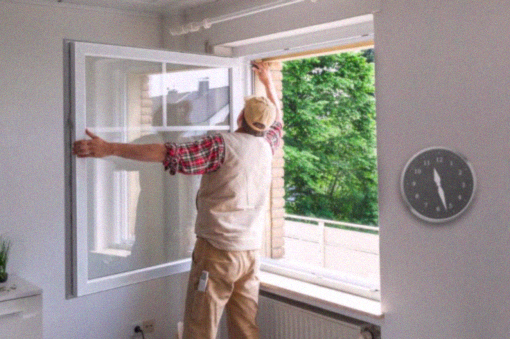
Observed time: 11.27
